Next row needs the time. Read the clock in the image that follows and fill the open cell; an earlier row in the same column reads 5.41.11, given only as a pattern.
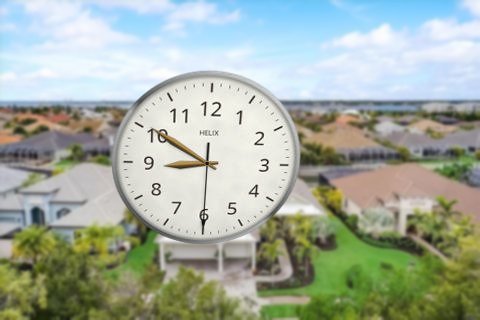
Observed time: 8.50.30
